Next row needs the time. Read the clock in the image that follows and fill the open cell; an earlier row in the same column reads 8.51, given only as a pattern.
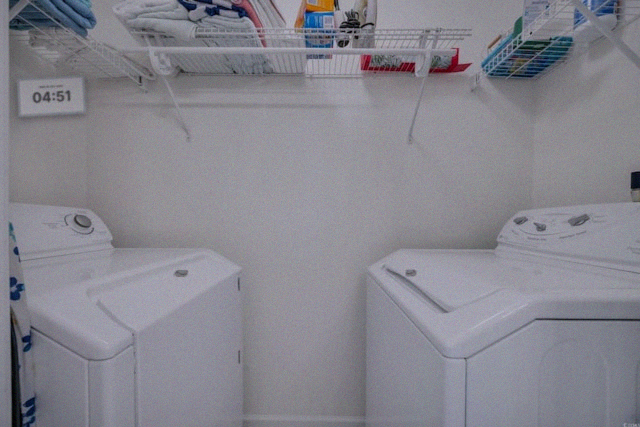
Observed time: 4.51
